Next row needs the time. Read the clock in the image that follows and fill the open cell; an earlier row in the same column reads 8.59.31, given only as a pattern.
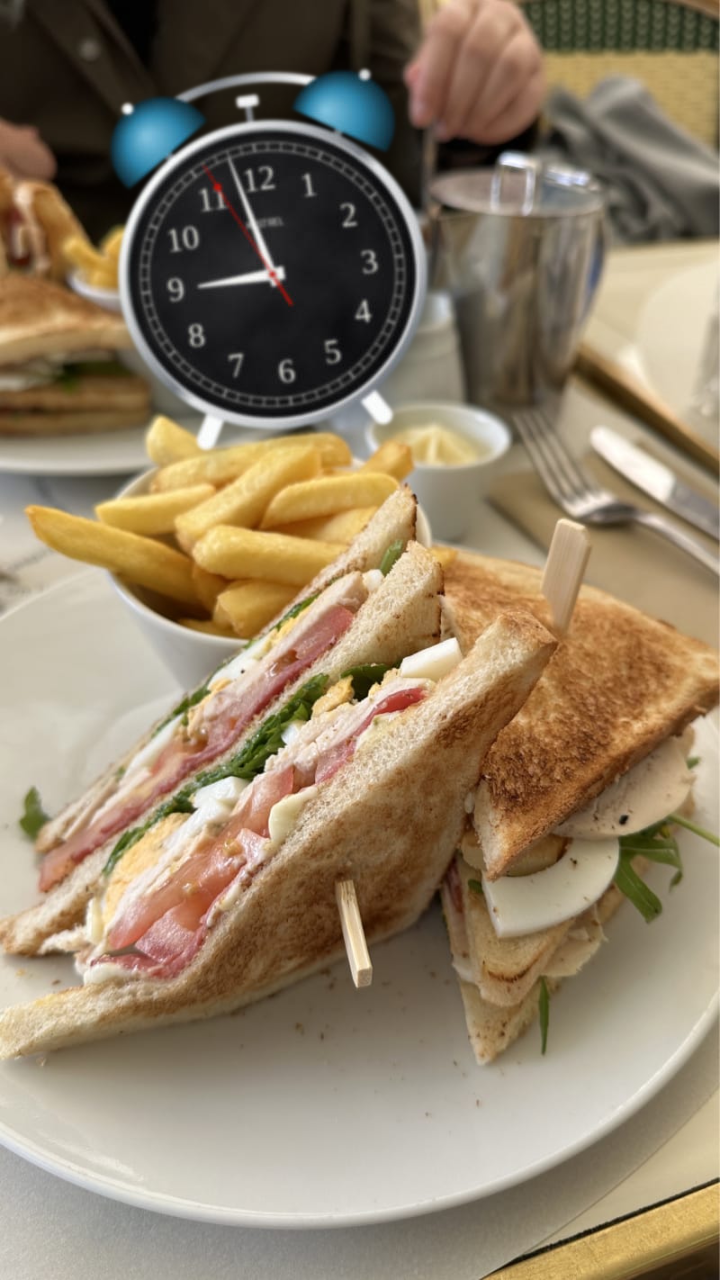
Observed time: 8.57.56
